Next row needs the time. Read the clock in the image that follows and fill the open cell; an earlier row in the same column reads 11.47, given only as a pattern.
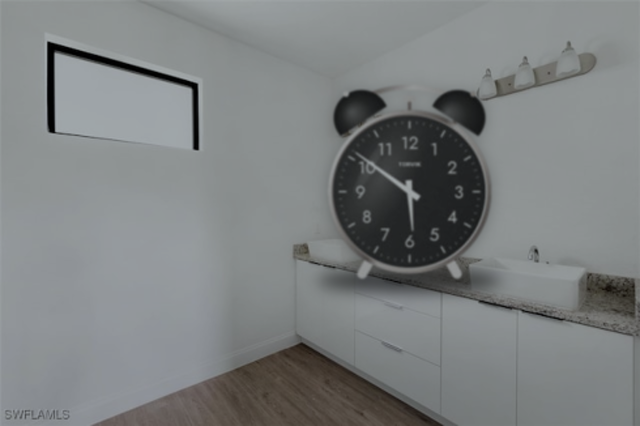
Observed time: 5.51
